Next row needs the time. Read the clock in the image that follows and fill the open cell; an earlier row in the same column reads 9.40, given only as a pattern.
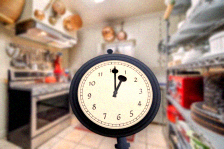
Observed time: 1.01
